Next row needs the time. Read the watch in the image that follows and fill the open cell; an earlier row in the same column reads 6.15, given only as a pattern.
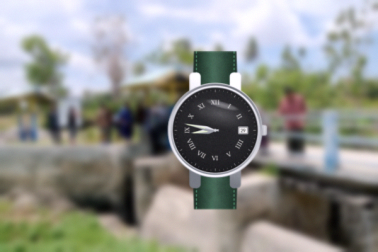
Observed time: 8.47
